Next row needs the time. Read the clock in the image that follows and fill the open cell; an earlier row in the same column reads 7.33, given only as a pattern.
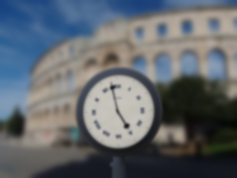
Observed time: 4.58
